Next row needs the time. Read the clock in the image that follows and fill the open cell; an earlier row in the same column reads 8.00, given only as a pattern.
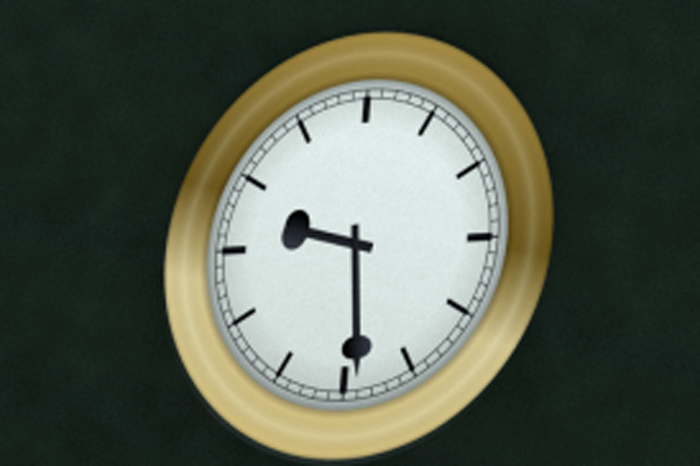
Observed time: 9.29
